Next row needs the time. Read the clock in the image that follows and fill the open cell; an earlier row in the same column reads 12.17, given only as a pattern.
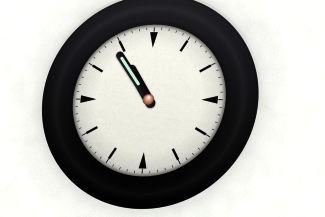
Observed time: 10.54
